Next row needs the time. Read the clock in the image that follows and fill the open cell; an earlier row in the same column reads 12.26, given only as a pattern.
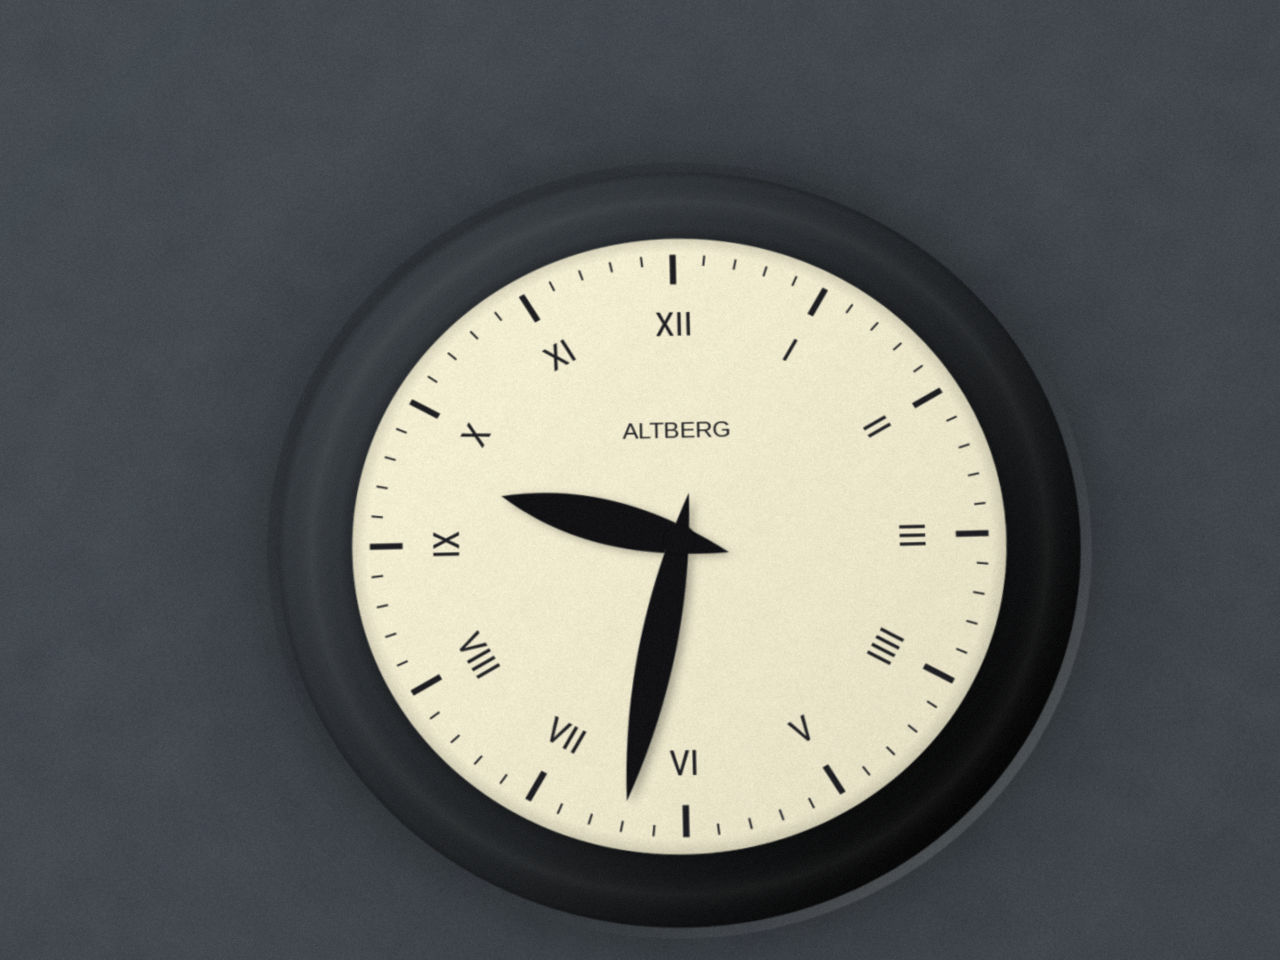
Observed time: 9.32
